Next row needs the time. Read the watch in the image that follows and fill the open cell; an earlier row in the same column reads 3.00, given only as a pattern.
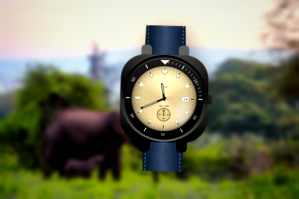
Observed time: 11.41
